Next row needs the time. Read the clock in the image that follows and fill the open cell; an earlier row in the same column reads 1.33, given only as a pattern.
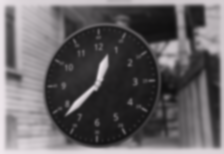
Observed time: 12.38
